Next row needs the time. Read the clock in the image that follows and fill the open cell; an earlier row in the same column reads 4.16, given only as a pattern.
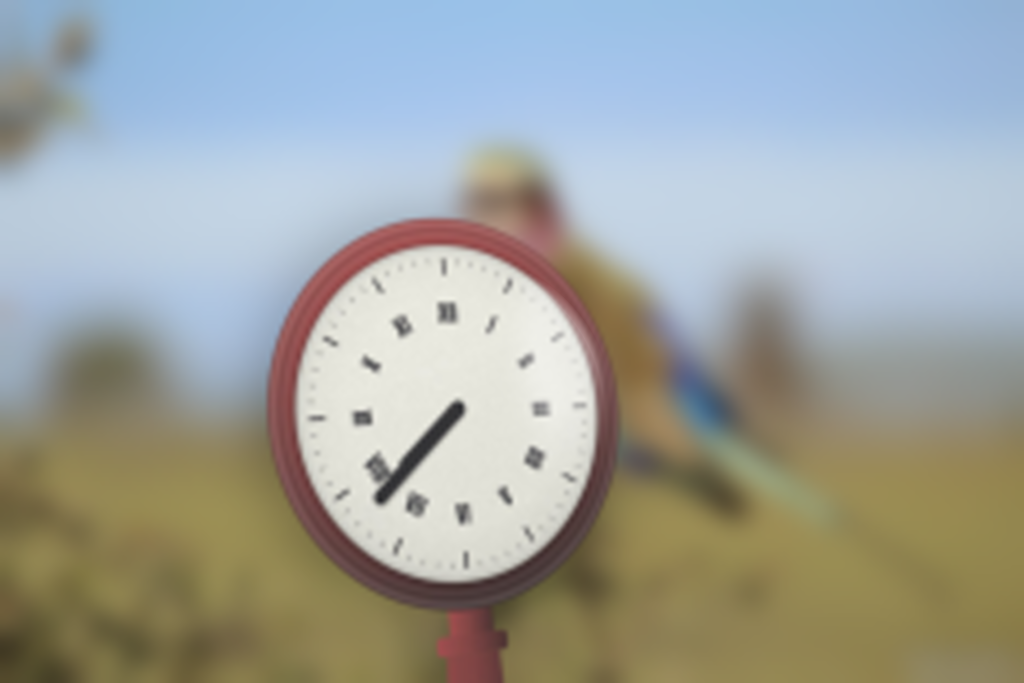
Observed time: 7.38
